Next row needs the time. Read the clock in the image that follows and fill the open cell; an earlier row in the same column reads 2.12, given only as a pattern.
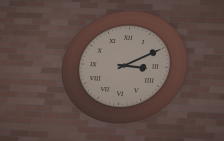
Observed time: 3.10
